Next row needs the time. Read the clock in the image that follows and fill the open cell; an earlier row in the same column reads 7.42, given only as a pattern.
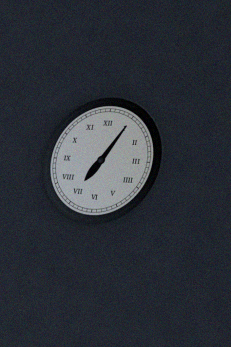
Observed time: 7.05
